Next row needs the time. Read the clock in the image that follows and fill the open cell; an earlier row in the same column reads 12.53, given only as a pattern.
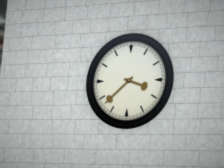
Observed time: 3.38
